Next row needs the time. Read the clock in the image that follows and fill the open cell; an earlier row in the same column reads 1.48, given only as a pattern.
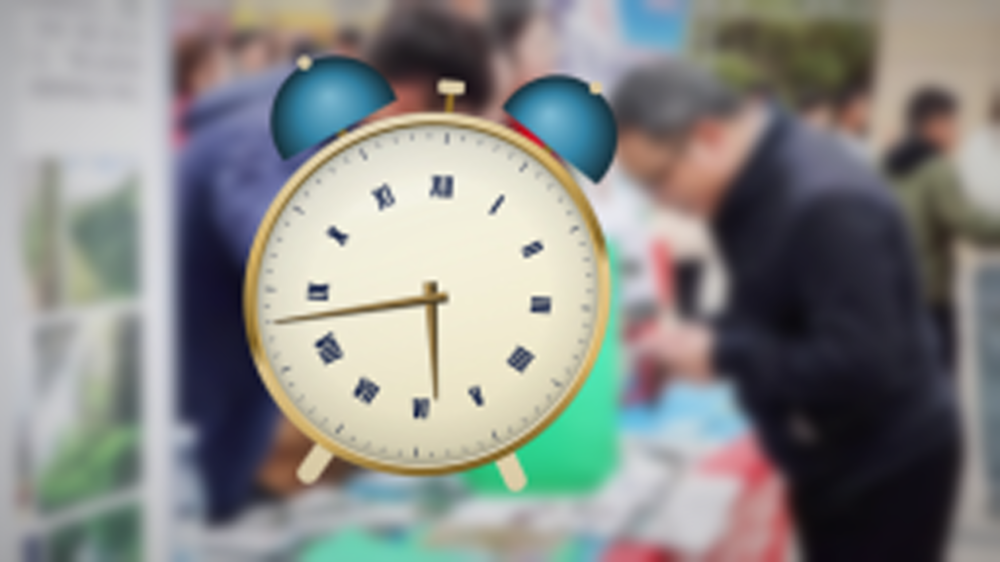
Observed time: 5.43
